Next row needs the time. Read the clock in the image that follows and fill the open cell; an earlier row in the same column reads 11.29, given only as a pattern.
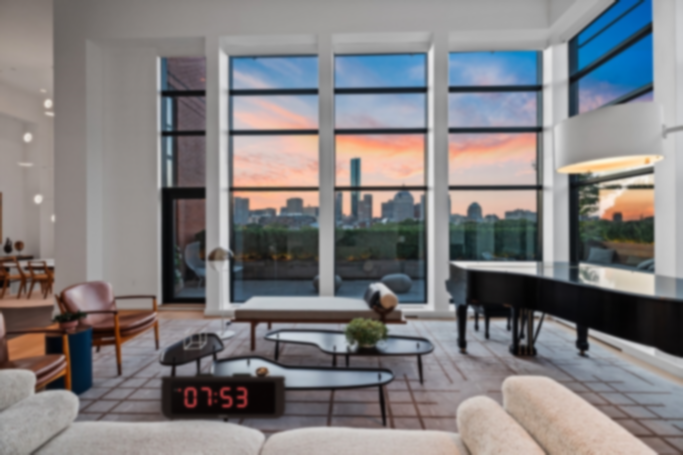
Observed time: 7.53
